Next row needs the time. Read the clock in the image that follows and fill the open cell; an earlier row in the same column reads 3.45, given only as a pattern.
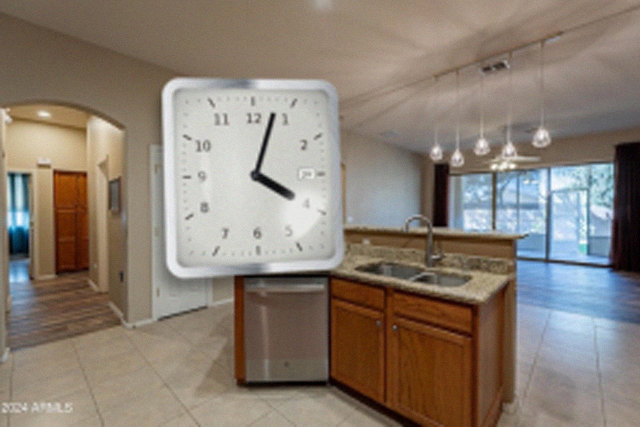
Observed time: 4.03
